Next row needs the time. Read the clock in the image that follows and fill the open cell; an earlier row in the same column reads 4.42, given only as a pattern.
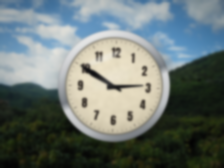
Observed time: 2.50
